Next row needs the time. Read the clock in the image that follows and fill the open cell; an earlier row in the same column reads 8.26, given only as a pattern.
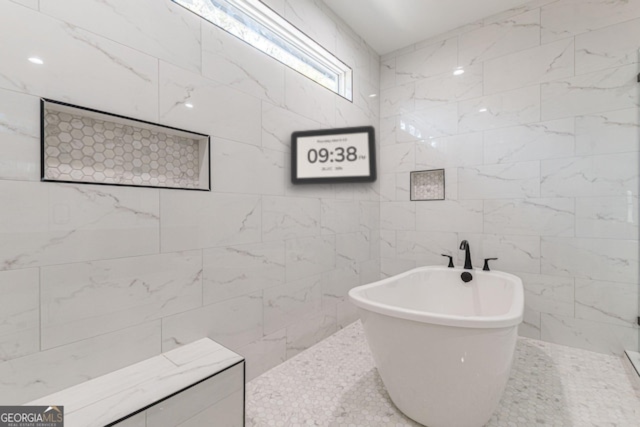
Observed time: 9.38
